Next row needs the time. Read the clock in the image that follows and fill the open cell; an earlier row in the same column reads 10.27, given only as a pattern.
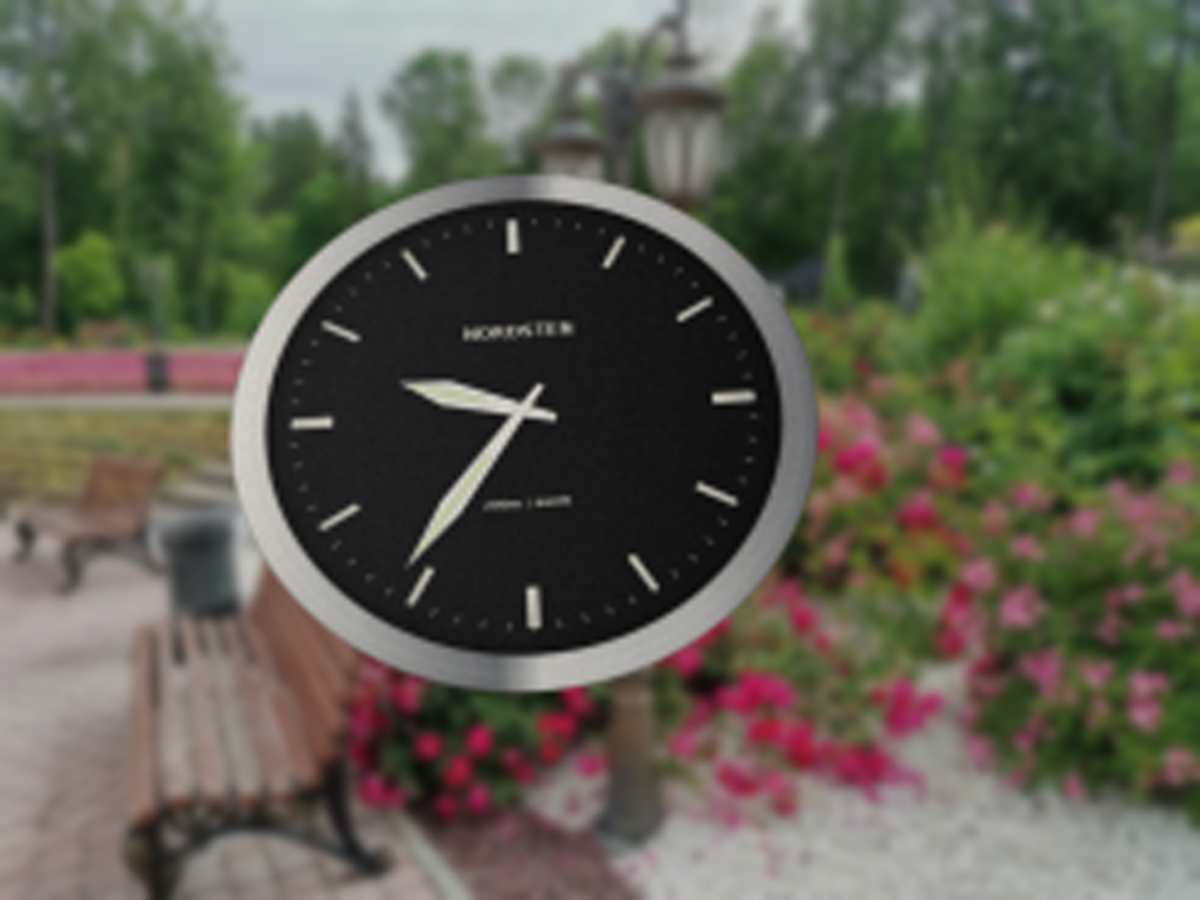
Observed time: 9.36
